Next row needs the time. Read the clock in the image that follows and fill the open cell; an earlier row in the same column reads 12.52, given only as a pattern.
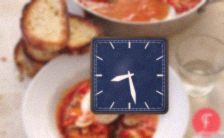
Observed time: 8.28
